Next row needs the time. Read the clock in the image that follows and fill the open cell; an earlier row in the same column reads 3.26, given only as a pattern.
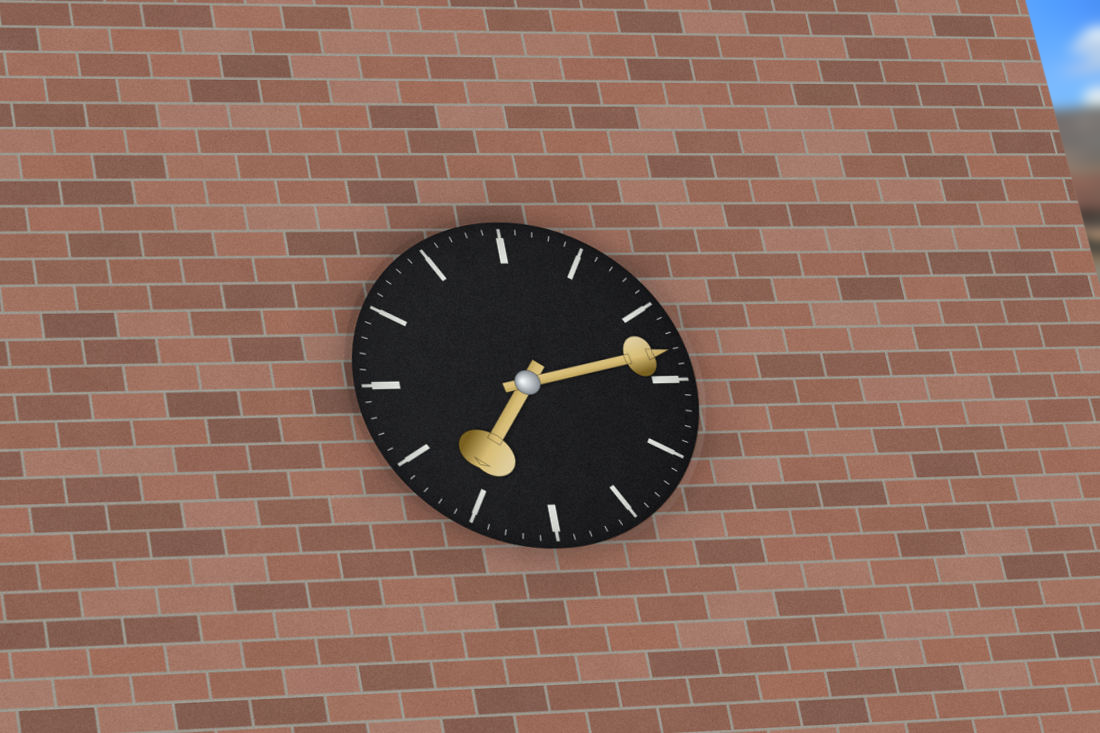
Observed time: 7.13
